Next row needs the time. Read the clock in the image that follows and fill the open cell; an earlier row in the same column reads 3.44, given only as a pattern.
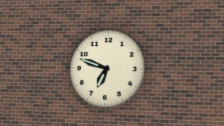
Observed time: 6.48
